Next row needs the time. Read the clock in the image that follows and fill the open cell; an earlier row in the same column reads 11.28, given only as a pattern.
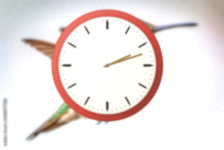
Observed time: 2.12
